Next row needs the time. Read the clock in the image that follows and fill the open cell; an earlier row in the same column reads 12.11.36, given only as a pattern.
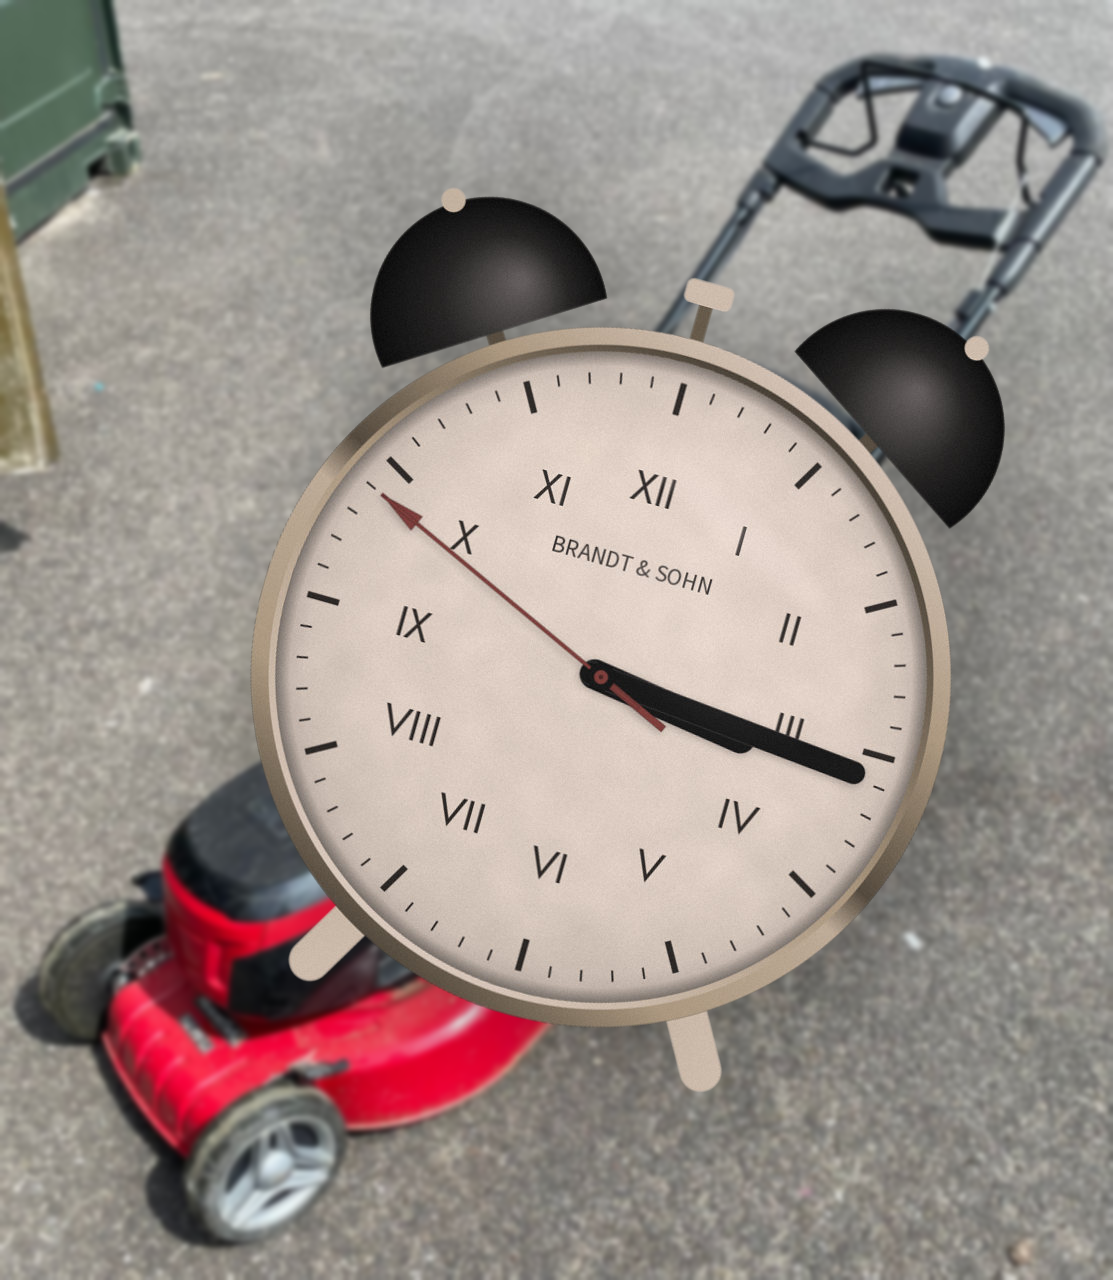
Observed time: 3.15.49
